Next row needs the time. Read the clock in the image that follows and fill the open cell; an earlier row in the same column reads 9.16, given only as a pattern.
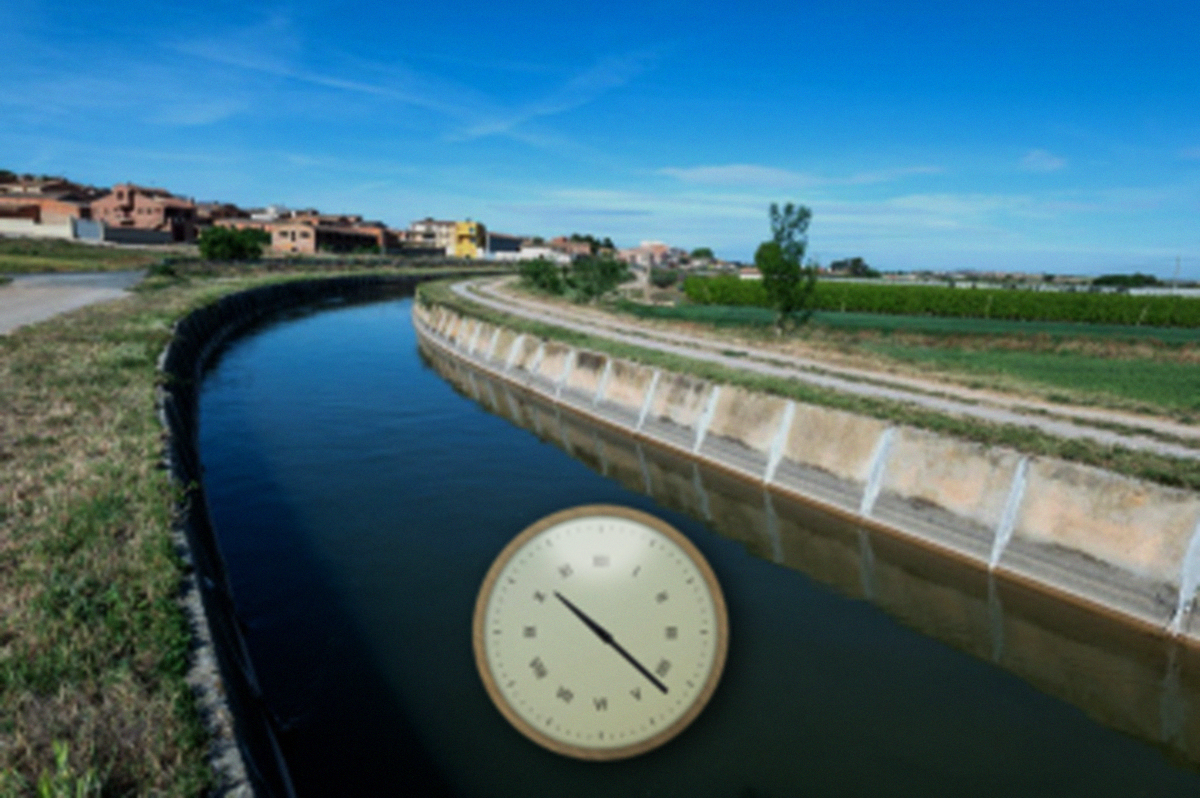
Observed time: 10.22
